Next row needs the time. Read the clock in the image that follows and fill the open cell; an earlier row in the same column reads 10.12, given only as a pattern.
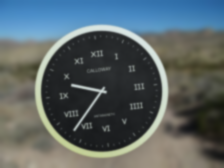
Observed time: 9.37
